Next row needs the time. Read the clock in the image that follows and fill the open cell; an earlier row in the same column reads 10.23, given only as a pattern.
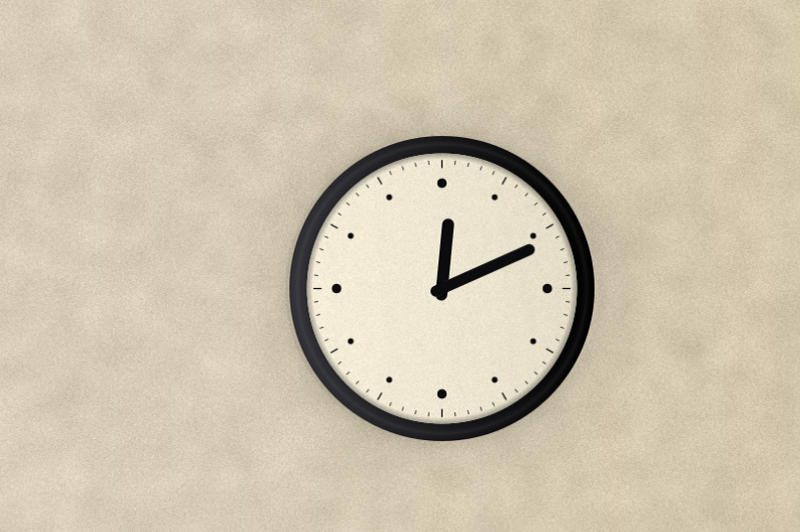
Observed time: 12.11
